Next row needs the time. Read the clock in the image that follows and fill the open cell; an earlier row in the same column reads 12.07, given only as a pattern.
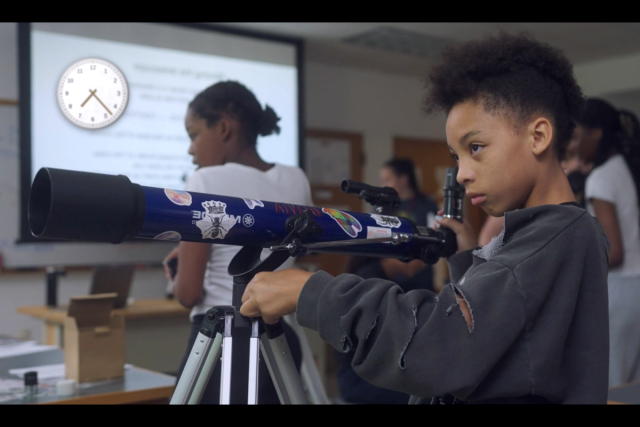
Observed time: 7.23
